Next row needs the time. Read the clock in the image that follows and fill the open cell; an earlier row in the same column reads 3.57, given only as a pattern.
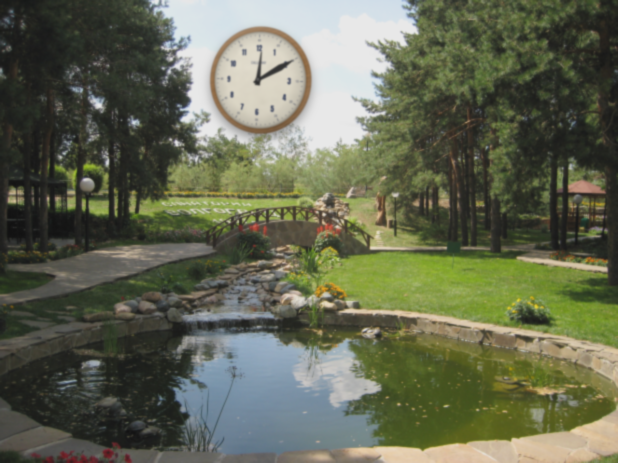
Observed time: 12.10
